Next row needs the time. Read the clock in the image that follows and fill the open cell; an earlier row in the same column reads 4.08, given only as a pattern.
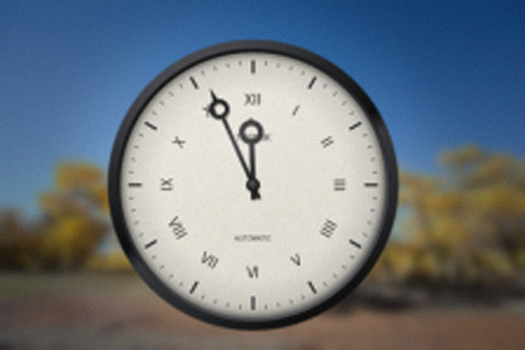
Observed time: 11.56
